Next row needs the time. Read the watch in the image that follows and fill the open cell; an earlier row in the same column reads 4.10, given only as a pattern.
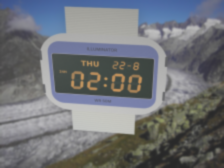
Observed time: 2.00
